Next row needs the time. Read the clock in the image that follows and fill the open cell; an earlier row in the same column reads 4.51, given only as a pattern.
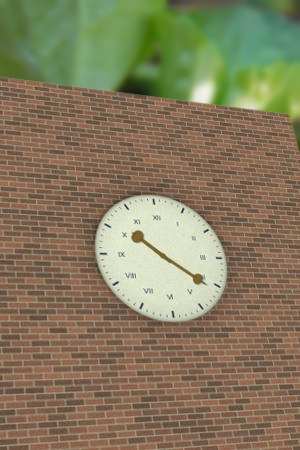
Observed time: 10.21
